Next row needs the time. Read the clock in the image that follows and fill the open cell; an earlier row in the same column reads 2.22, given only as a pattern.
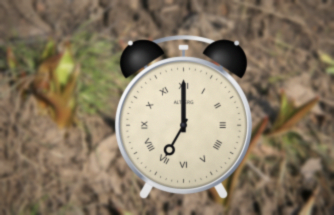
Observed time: 7.00
